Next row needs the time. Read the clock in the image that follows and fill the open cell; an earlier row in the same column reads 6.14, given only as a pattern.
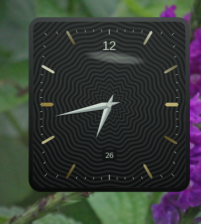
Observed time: 6.43
